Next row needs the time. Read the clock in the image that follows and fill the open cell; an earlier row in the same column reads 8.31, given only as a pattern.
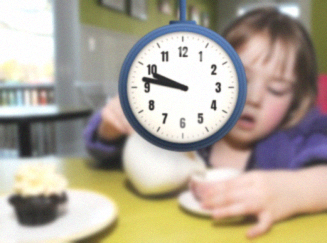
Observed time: 9.47
